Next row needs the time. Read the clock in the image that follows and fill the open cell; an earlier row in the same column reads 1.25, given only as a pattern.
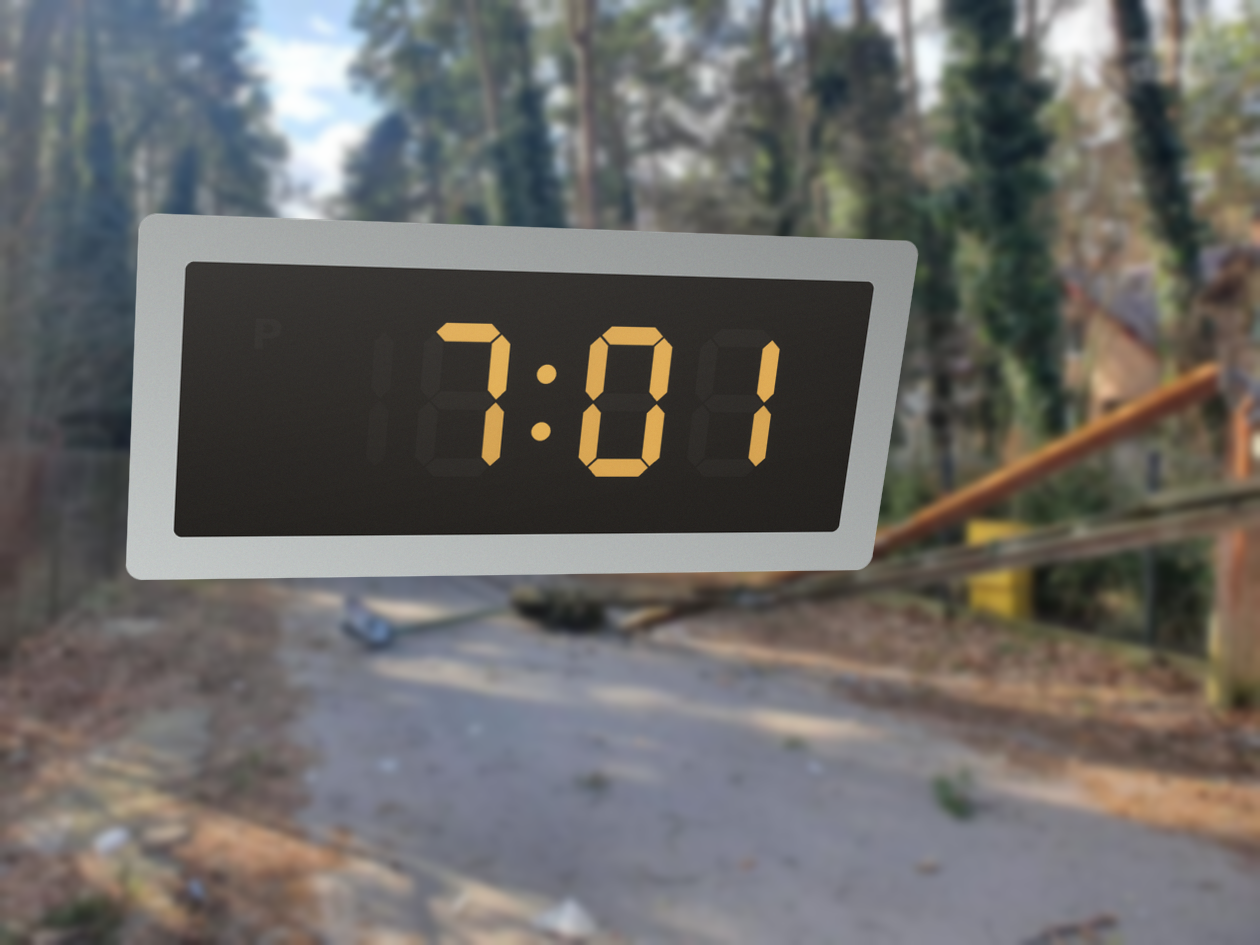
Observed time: 7.01
